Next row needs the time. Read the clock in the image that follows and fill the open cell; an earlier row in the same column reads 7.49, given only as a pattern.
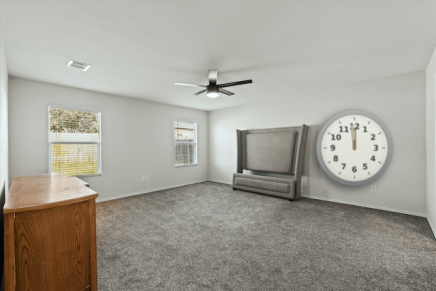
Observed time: 11.59
